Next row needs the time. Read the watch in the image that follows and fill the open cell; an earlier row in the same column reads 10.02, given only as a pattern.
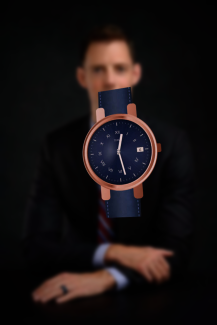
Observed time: 12.28
